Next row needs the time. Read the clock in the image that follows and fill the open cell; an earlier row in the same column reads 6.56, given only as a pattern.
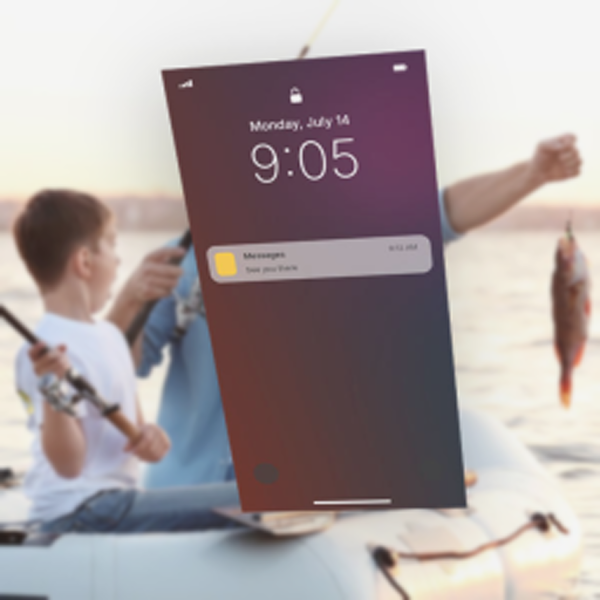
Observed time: 9.05
